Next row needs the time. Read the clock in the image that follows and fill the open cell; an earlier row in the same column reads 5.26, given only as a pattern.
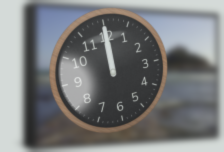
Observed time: 12.00
